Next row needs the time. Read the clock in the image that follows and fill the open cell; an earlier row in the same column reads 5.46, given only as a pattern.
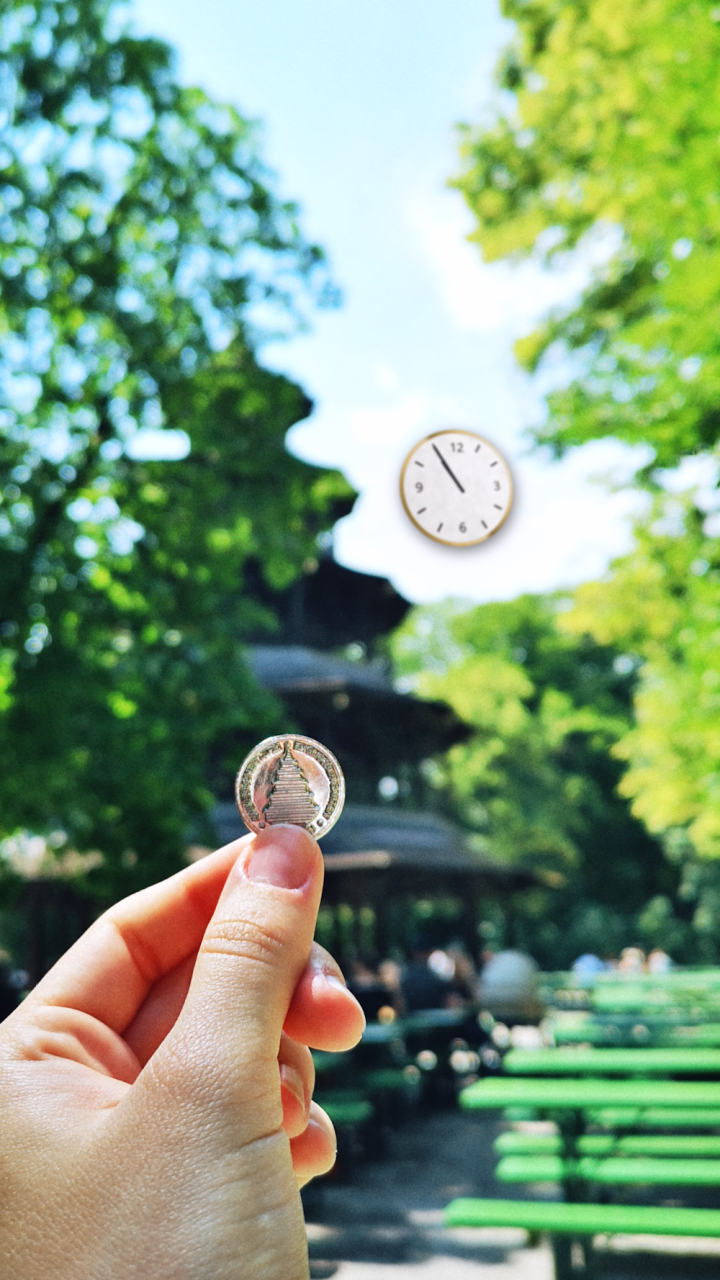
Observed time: 10.55
